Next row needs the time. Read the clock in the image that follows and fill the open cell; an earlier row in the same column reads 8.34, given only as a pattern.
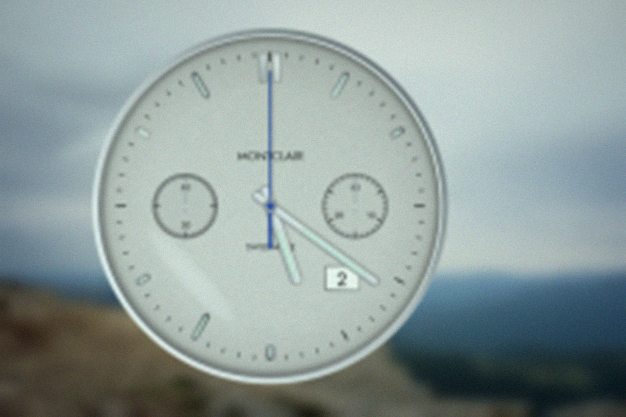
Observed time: 5.21
